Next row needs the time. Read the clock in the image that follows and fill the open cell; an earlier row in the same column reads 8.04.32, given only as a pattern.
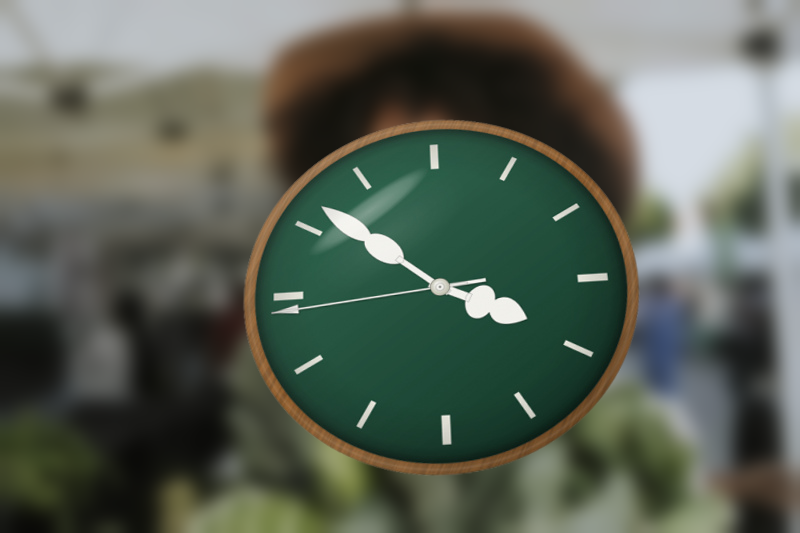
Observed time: 3.51.44
